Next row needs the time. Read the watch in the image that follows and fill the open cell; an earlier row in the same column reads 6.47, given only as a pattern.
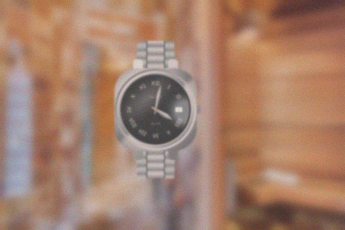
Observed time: 4.02
